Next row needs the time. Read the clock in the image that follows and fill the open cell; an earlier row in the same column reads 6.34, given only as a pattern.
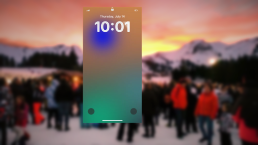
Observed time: 10.01
